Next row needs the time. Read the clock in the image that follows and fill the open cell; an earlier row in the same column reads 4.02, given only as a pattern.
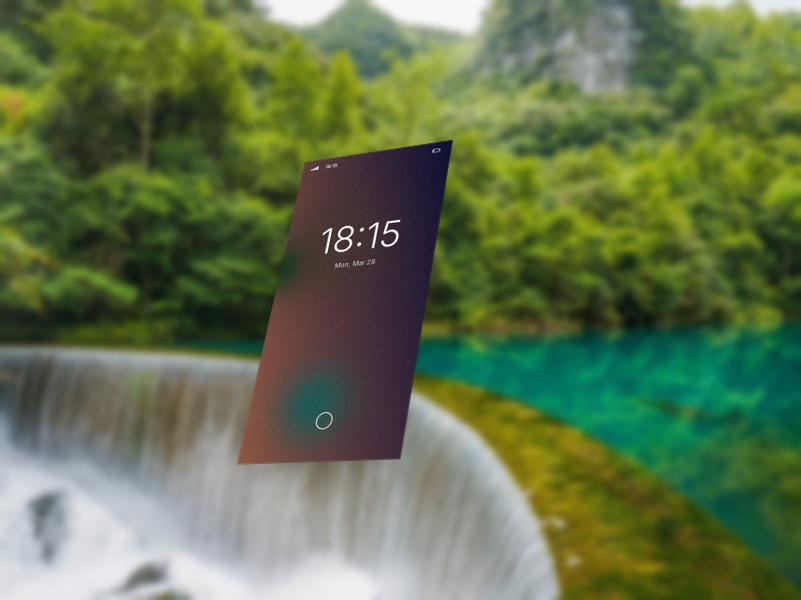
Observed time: 18.15
